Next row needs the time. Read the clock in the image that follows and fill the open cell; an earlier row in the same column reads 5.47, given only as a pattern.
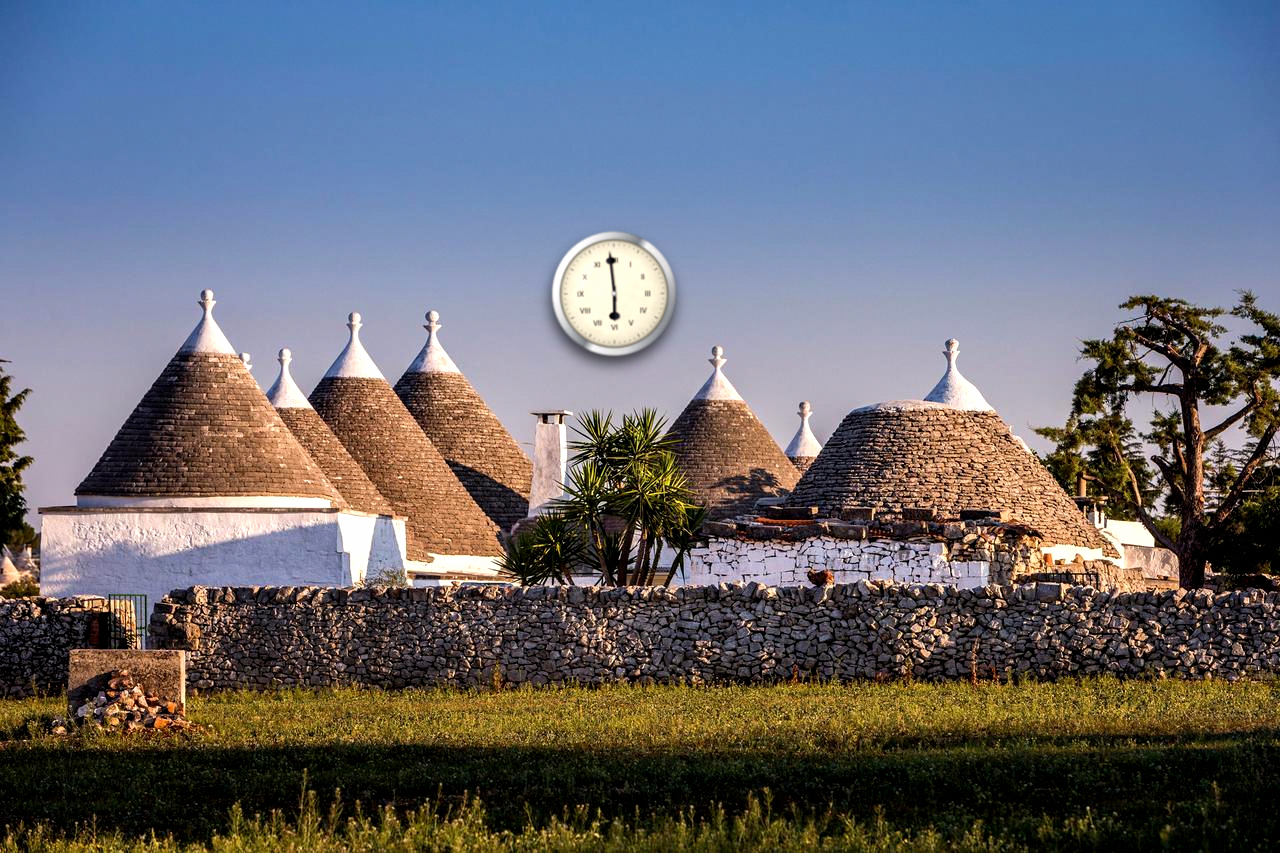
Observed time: 5.59
